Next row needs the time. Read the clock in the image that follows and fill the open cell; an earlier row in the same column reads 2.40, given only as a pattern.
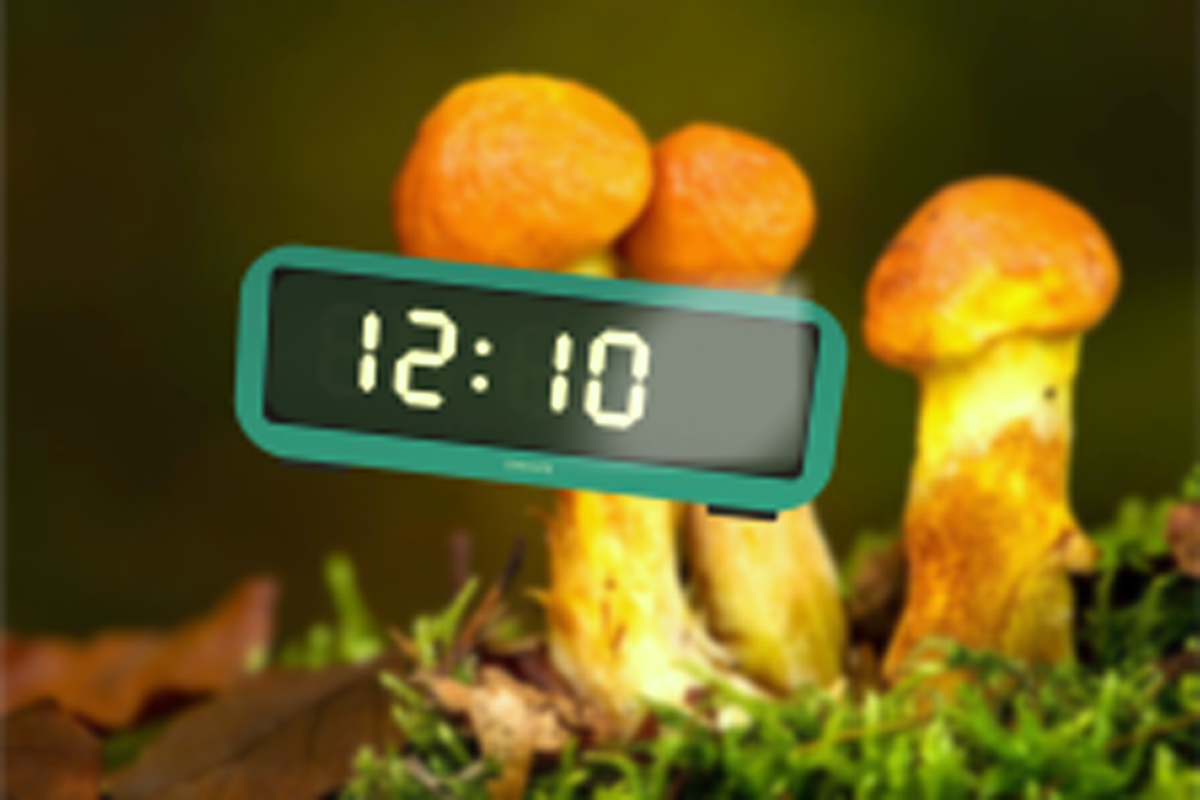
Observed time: 12.10
